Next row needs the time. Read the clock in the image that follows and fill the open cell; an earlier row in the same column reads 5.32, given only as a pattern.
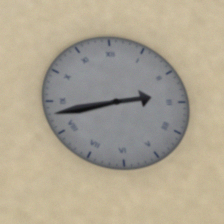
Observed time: 2.43
